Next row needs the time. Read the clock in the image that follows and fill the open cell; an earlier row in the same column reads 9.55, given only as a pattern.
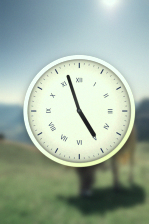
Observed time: 4.57
